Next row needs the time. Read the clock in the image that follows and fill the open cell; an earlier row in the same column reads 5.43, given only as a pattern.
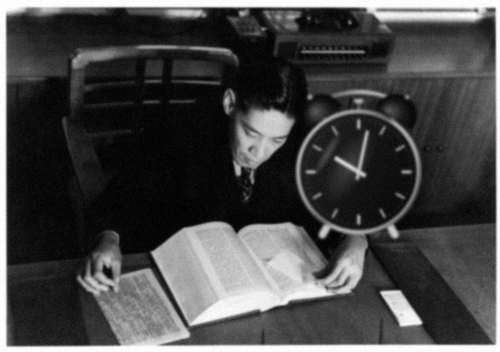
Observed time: 10.02
